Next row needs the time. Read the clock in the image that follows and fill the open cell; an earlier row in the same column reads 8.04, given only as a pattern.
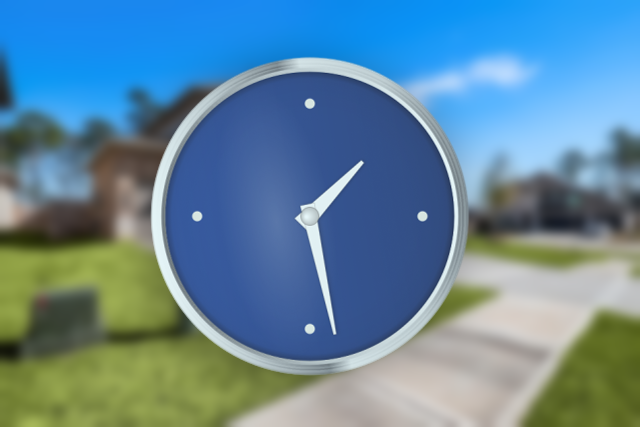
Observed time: 1.28
